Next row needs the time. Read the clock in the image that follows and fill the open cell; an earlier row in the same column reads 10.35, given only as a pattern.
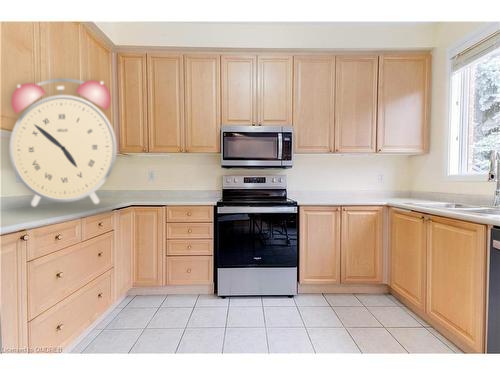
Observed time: 4.52
